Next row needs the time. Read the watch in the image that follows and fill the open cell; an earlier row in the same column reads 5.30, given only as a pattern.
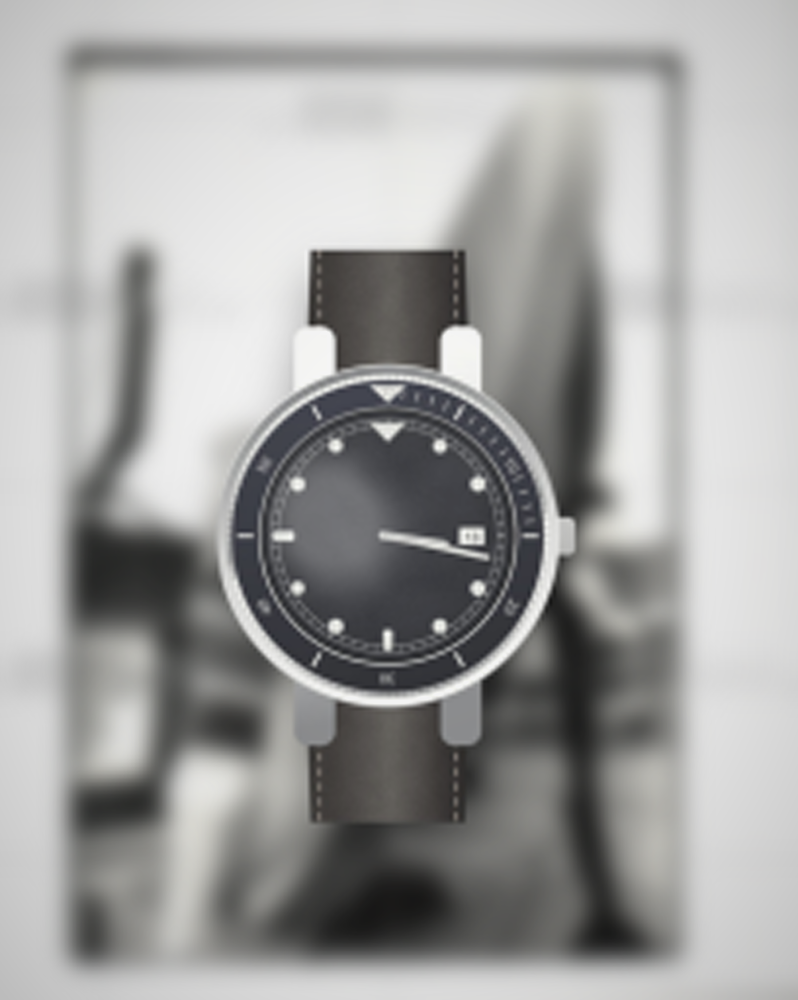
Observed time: 3.17
